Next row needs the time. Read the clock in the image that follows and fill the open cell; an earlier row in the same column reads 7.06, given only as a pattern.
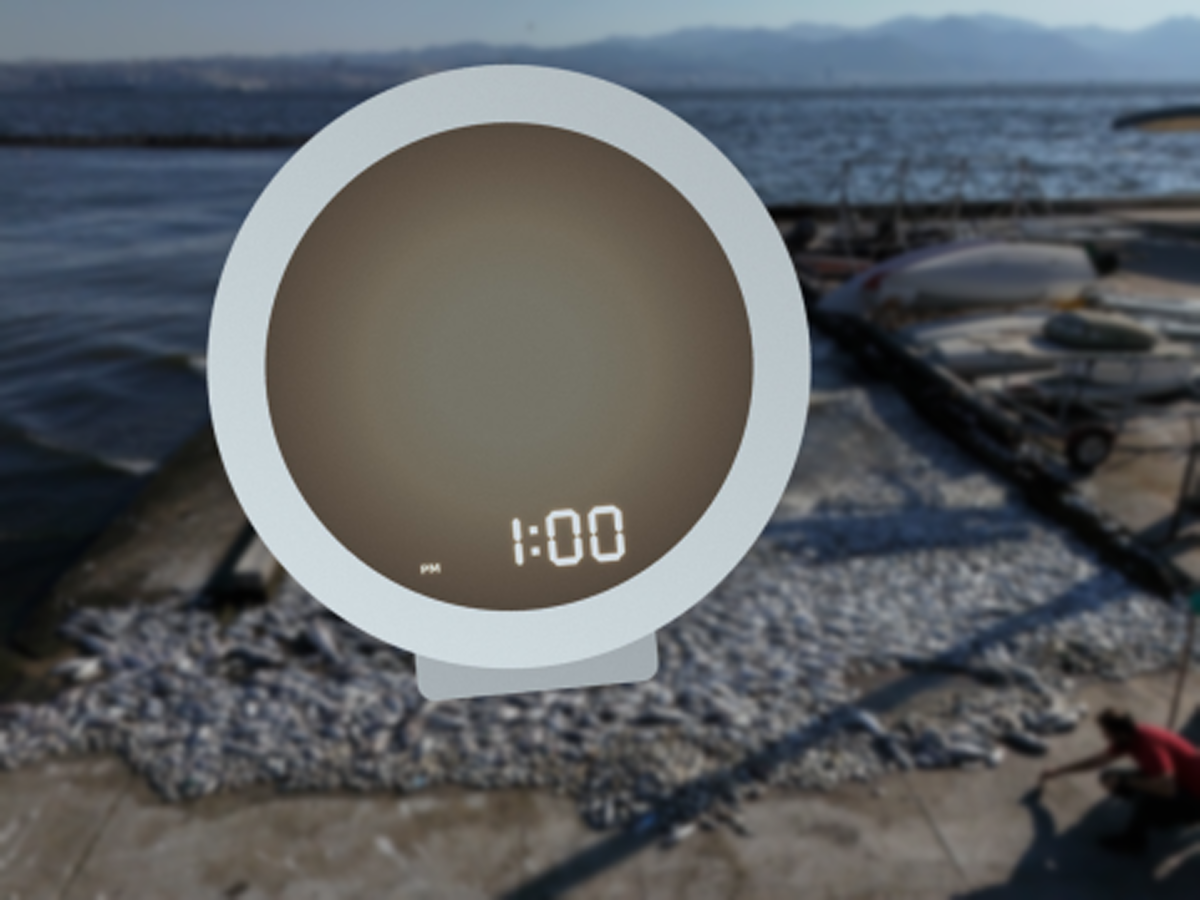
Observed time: 1.00
